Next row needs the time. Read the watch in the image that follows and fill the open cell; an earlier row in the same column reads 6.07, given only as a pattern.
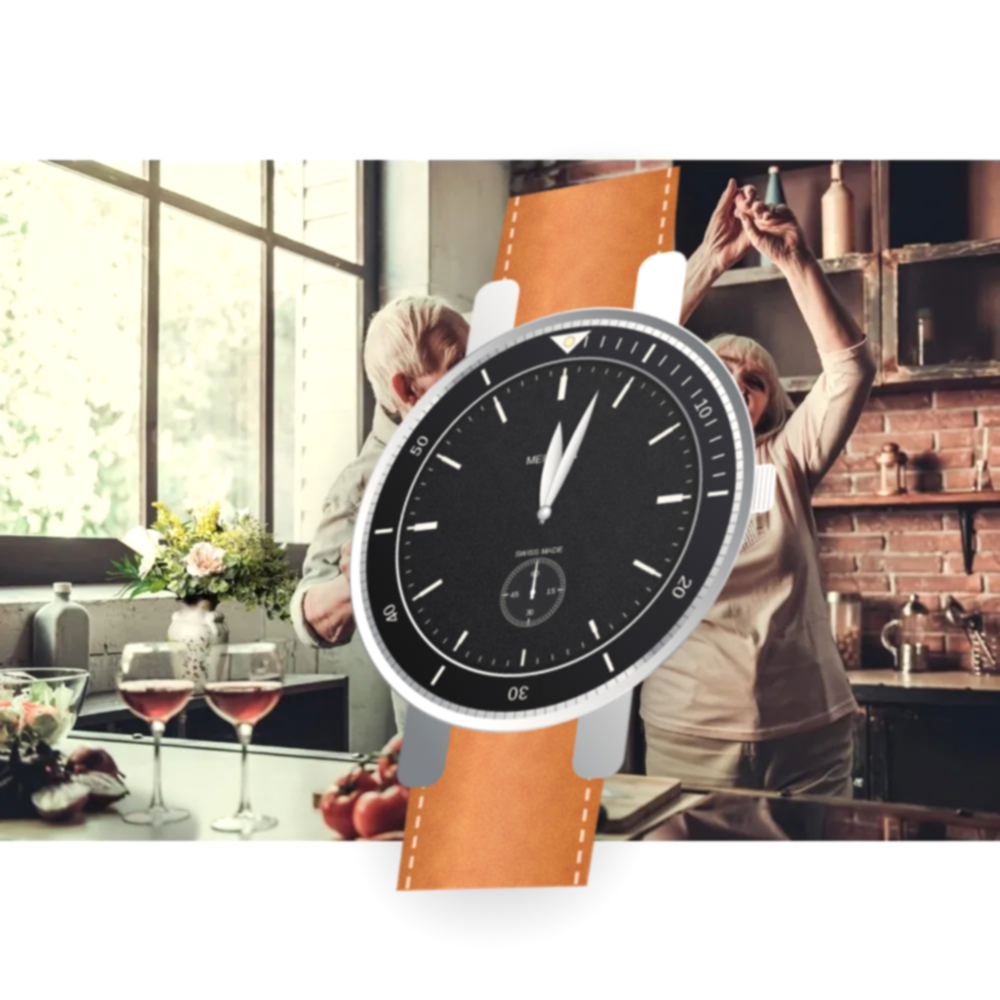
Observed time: 12.03
